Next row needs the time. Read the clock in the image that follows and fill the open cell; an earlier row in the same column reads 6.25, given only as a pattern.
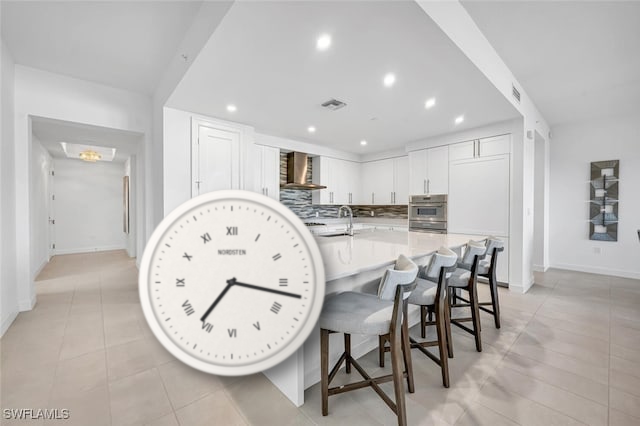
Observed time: 7.17
